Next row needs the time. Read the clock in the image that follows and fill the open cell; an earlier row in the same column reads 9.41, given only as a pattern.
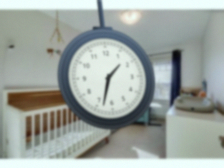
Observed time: 1.33
